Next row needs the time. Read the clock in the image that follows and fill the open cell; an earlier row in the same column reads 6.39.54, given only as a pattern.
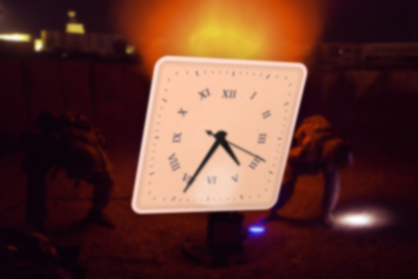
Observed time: 4.34.19
